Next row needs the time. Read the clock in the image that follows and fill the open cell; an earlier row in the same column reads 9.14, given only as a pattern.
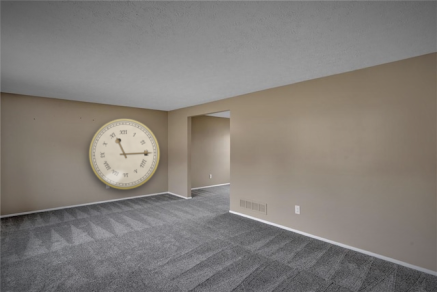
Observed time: 11.15
